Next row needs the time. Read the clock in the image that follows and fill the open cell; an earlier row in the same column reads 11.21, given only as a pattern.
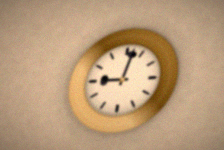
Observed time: 9.02
